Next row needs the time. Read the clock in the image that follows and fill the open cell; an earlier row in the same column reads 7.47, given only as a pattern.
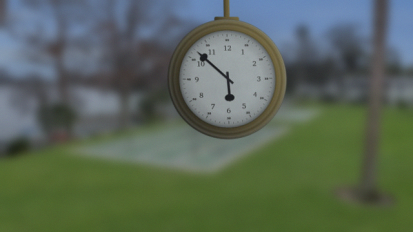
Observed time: 5.52
